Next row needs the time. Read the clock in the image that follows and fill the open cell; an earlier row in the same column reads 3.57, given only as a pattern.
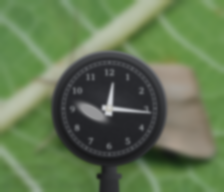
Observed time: 12.16
